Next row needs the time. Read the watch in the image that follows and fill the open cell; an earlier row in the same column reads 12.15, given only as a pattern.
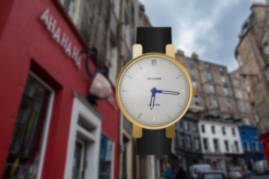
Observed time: 6.16
